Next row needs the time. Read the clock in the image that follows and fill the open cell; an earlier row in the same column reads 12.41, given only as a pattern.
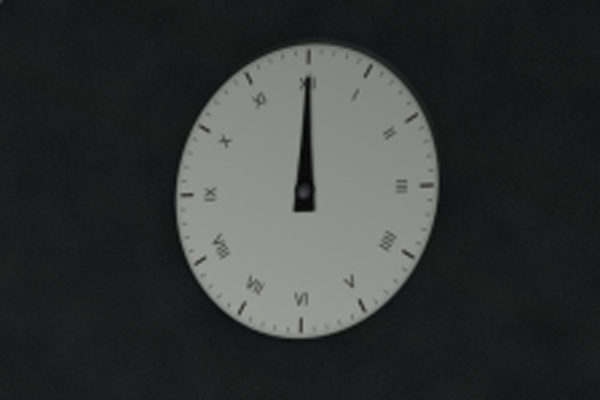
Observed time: 12.00
